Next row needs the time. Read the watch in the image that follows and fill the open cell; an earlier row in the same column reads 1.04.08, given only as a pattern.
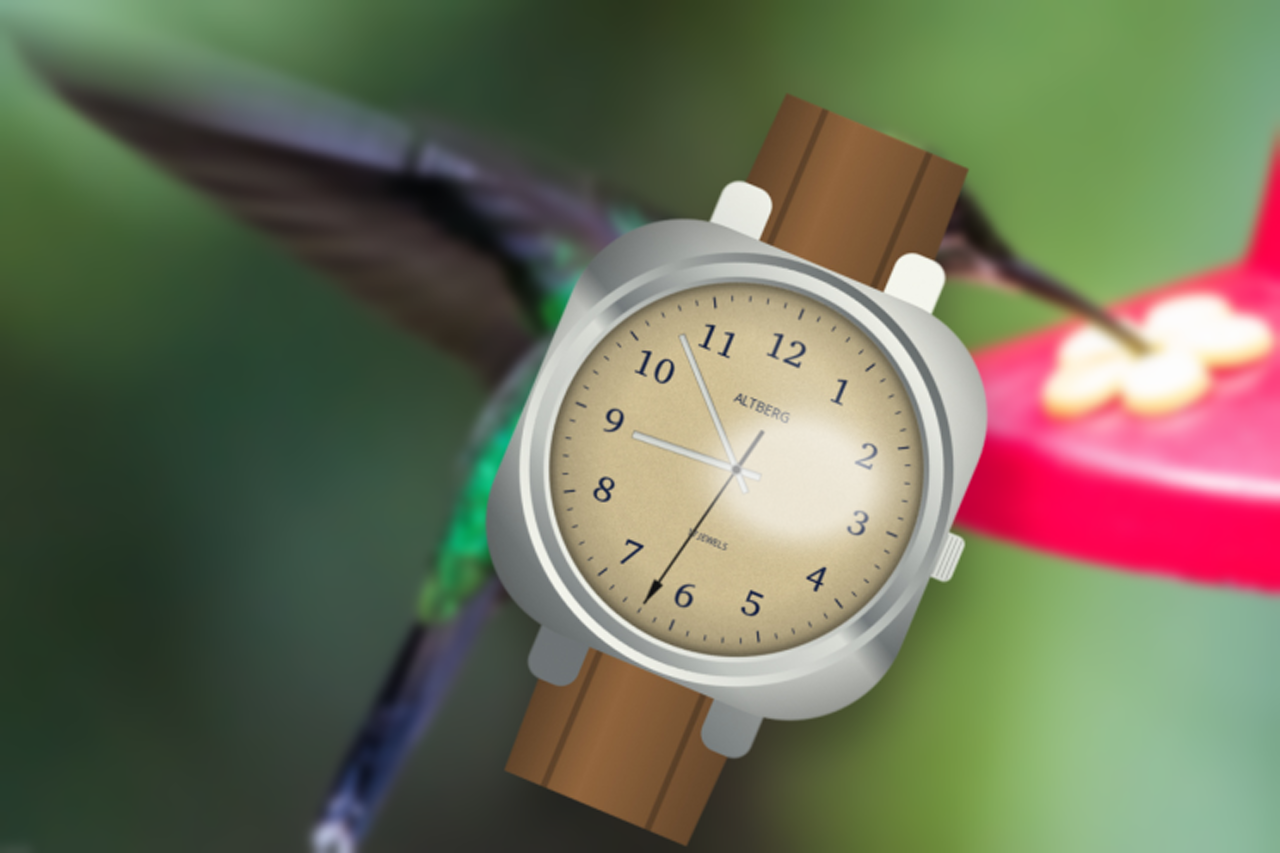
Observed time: 8.52.32
